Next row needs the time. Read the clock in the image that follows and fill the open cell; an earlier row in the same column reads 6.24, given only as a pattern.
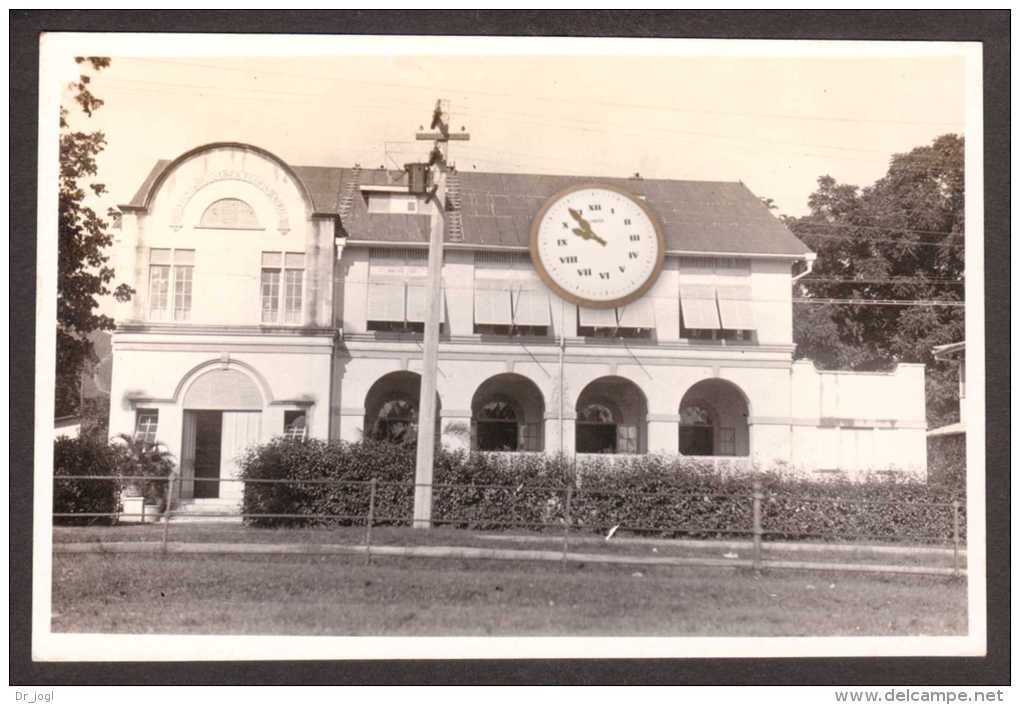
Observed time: 9.54
